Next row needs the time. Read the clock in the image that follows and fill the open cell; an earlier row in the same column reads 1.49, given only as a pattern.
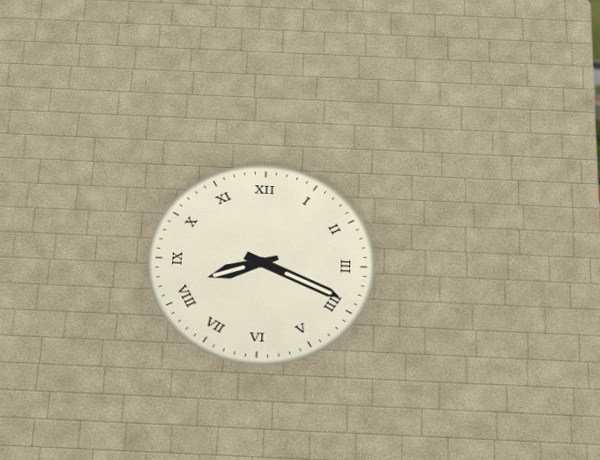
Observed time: 8.19
